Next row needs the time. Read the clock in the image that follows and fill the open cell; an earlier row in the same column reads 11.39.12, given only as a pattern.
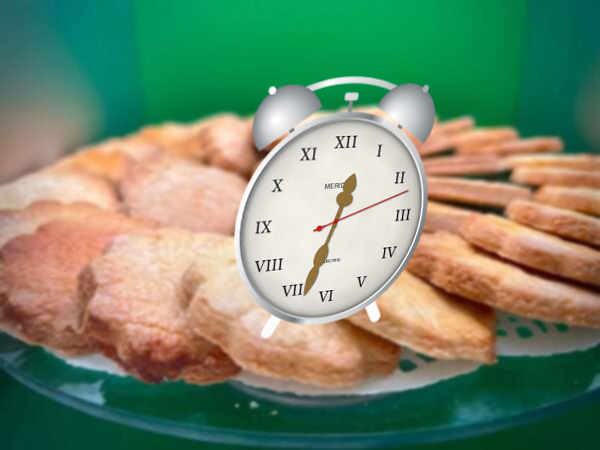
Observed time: 12.33.12
